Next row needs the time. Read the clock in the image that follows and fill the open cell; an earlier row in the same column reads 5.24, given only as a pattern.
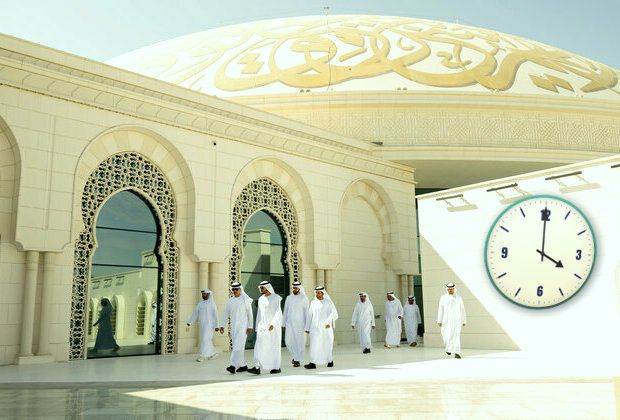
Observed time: 4.00
